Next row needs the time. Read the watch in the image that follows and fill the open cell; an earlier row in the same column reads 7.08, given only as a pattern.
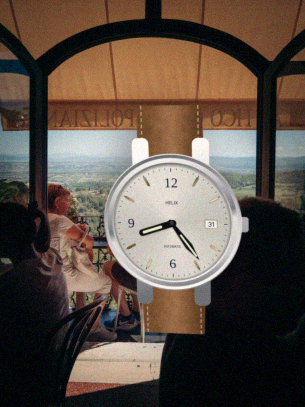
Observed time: 8.24
